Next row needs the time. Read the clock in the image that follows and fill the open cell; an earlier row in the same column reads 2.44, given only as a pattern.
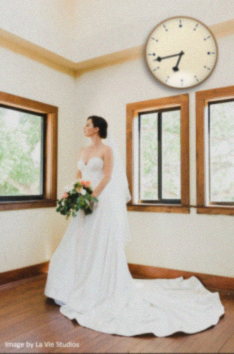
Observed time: 6.43
